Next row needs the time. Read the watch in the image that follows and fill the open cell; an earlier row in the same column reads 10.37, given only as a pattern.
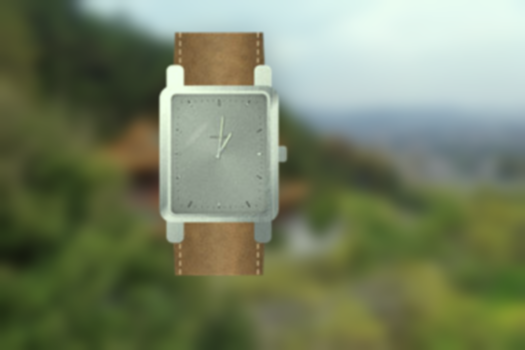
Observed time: 1.01
